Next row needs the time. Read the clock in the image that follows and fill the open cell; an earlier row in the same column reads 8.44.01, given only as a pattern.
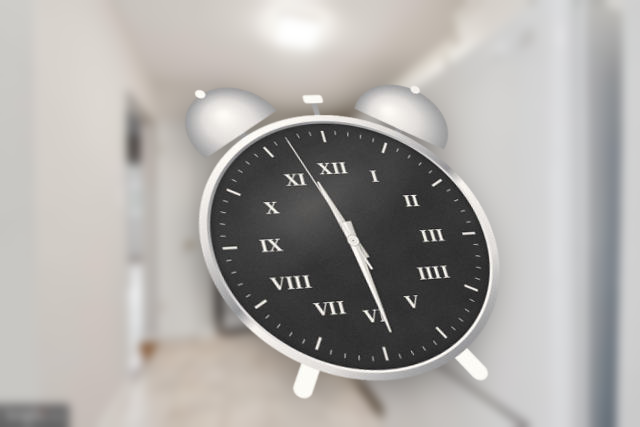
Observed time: 11.28.57
